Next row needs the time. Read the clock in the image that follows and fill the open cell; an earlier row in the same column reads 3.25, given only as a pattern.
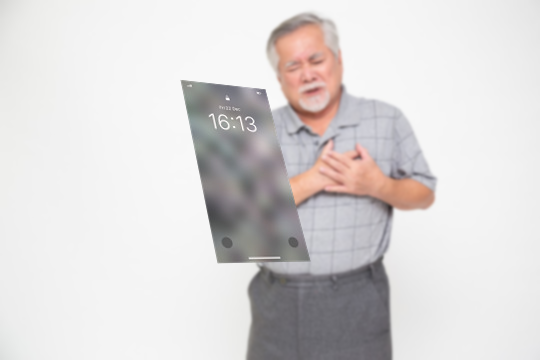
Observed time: 16.13
